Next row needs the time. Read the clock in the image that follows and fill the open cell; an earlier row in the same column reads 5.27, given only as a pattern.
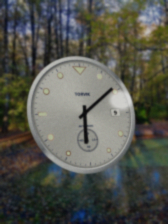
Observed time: 6.09
